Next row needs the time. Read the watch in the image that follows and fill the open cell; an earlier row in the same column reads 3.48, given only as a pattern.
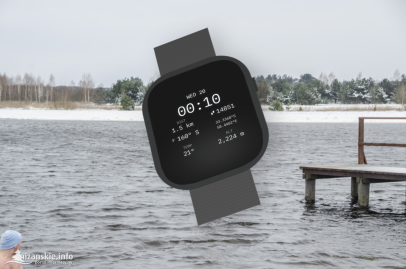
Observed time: 0.10
